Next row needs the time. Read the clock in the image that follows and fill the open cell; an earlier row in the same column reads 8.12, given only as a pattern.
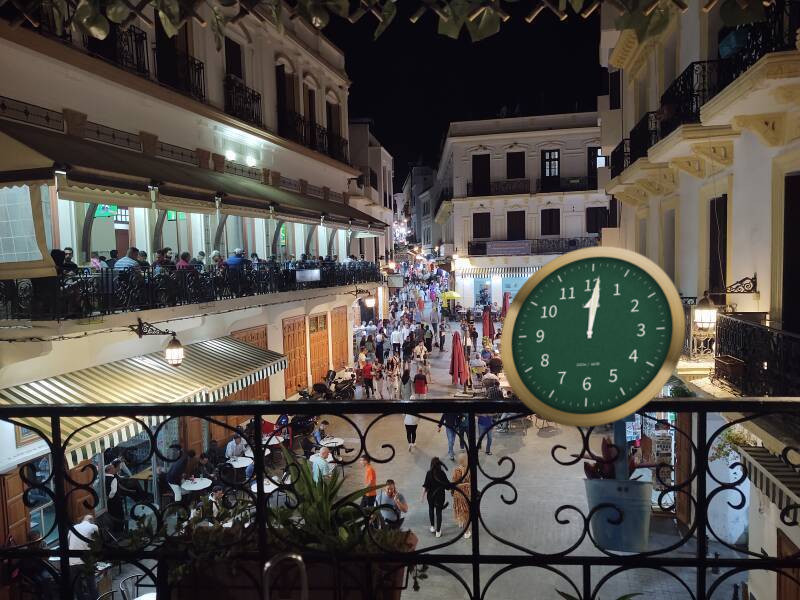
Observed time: 12.01
